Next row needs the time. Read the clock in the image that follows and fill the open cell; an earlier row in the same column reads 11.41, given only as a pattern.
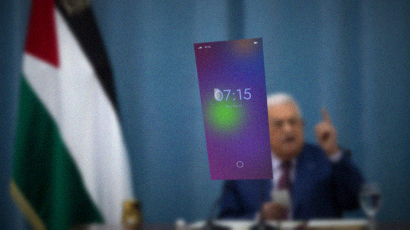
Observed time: 7.15
